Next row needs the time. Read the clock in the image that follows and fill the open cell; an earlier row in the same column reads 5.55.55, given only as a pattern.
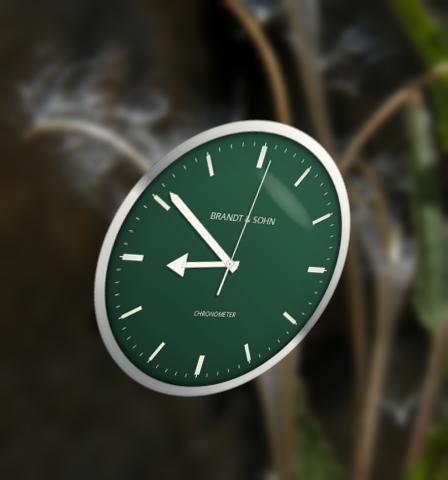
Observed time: 8.51.01
